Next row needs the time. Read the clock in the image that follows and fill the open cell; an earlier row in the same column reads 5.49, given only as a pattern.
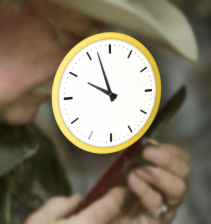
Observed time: 9.57
